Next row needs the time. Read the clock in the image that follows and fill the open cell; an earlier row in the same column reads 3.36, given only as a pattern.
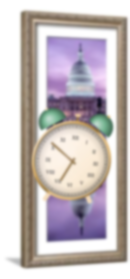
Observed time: 6.51
